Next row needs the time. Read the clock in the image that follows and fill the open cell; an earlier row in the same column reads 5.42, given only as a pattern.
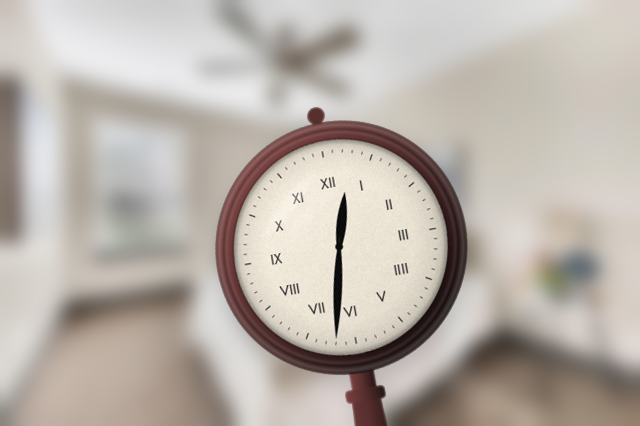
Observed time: 12.32
